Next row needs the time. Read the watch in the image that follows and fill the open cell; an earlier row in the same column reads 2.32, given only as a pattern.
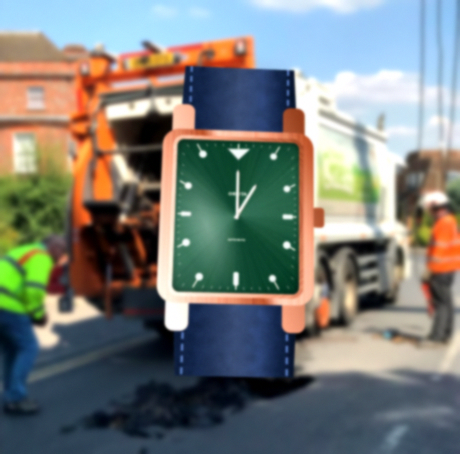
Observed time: 1.00
